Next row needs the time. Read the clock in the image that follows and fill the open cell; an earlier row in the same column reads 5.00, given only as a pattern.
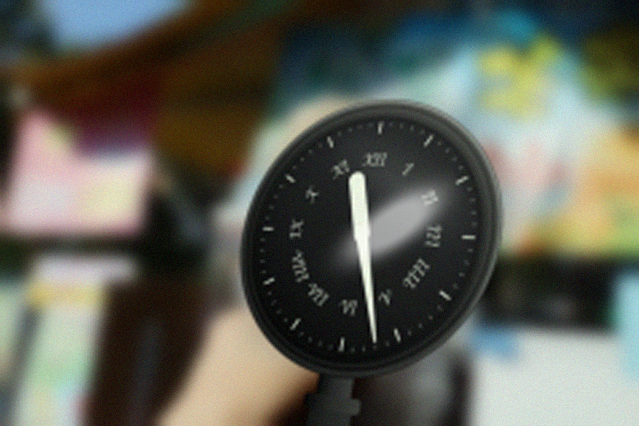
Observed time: 11.27
